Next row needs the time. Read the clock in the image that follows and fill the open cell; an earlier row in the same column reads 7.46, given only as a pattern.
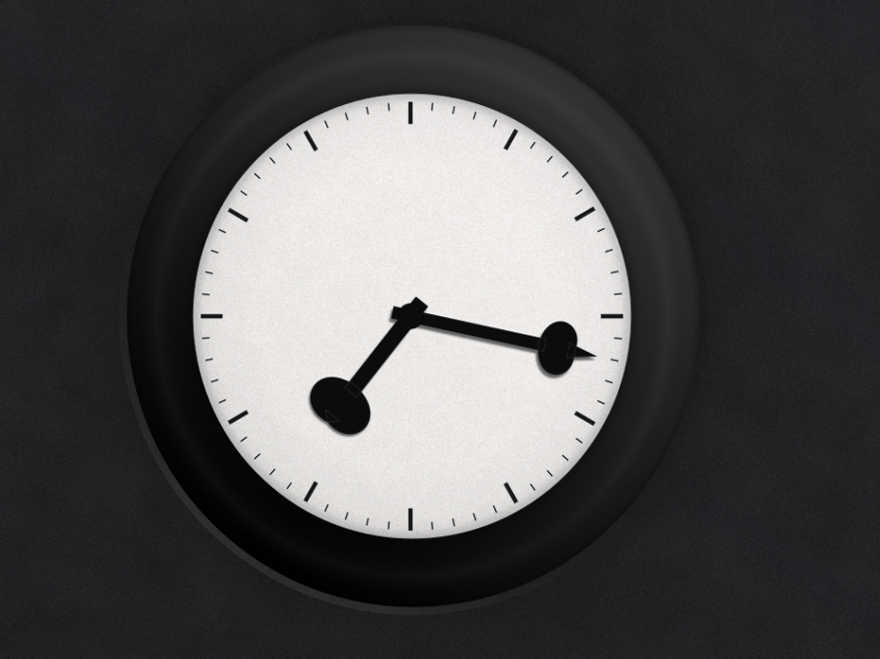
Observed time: 7.17
